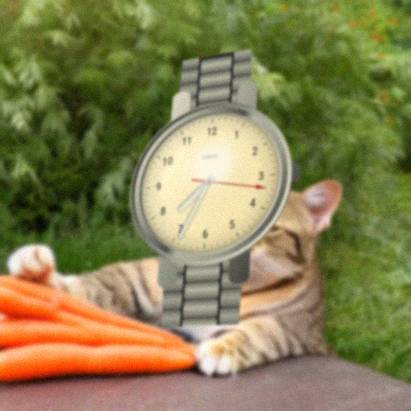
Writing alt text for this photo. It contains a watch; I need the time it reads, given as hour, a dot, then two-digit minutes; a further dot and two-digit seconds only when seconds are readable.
7.34.17
